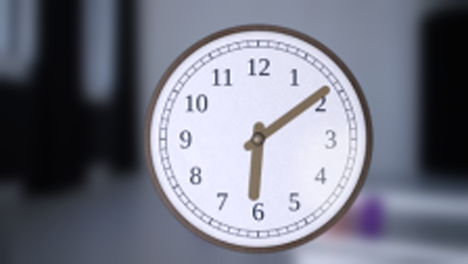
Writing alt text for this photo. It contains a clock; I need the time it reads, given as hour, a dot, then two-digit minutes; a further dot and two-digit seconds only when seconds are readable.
6.09
